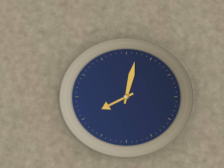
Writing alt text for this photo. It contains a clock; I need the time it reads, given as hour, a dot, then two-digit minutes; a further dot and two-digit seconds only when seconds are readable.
8.02
